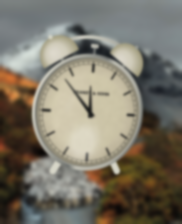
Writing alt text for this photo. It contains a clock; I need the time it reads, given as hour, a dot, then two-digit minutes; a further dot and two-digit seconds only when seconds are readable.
11.53
